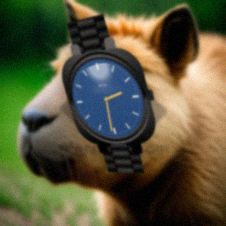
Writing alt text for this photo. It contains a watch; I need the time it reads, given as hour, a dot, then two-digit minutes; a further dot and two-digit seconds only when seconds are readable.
2.31
